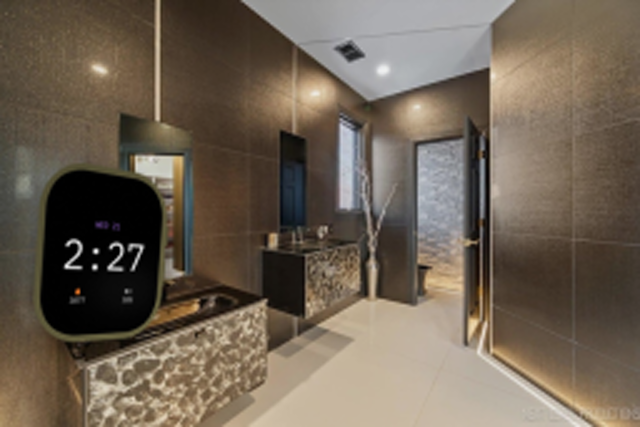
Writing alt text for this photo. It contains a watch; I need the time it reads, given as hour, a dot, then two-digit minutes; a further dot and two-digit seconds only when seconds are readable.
2.27
